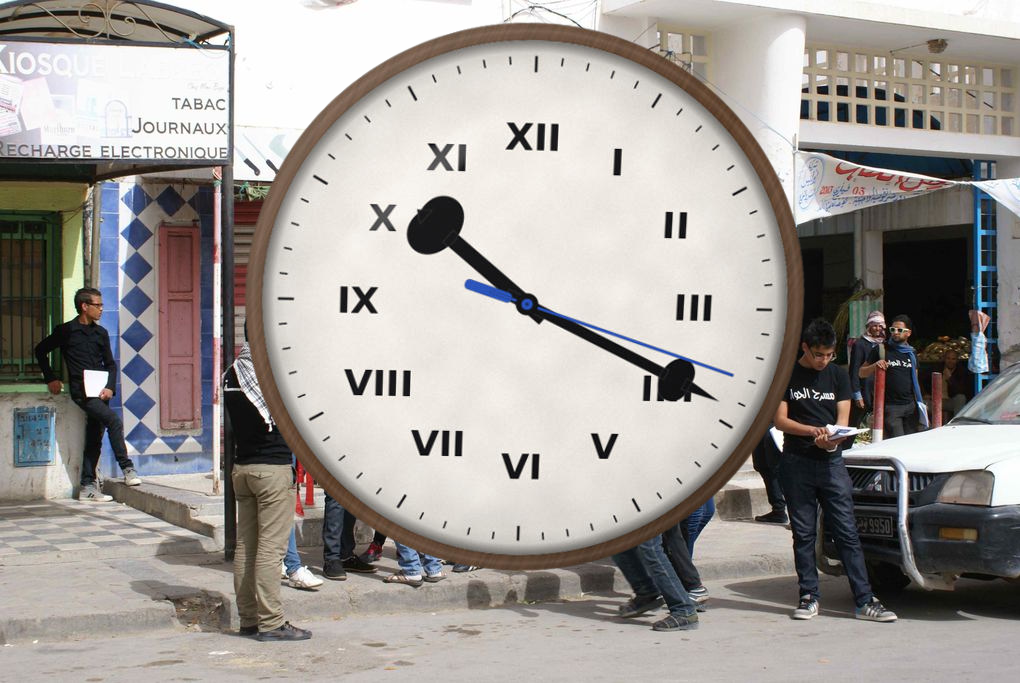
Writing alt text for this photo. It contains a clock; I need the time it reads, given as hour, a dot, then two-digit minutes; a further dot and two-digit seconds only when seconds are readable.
10.19.18
